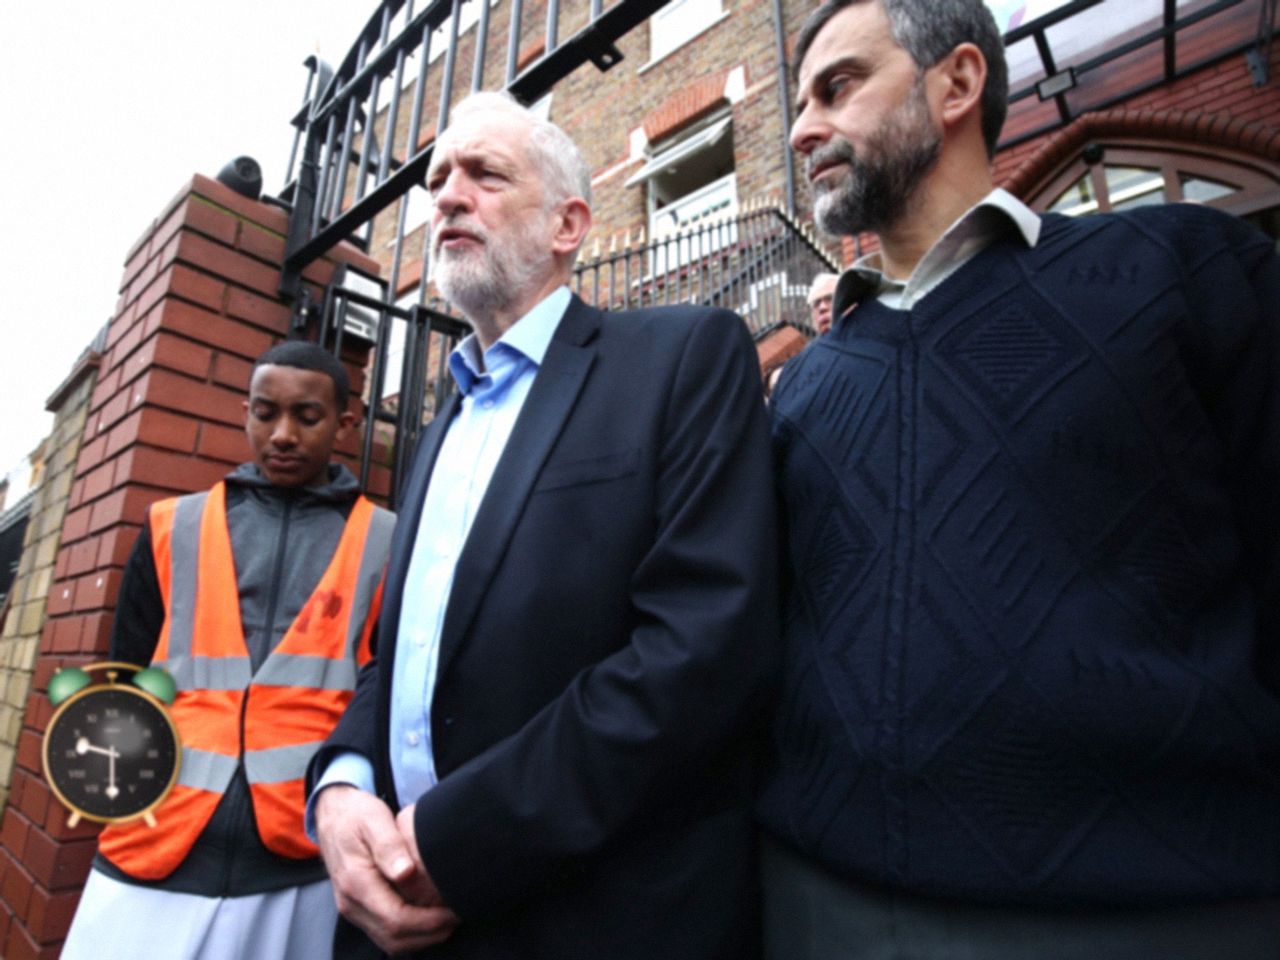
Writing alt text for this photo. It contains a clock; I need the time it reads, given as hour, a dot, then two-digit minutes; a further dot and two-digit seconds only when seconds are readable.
9.30
